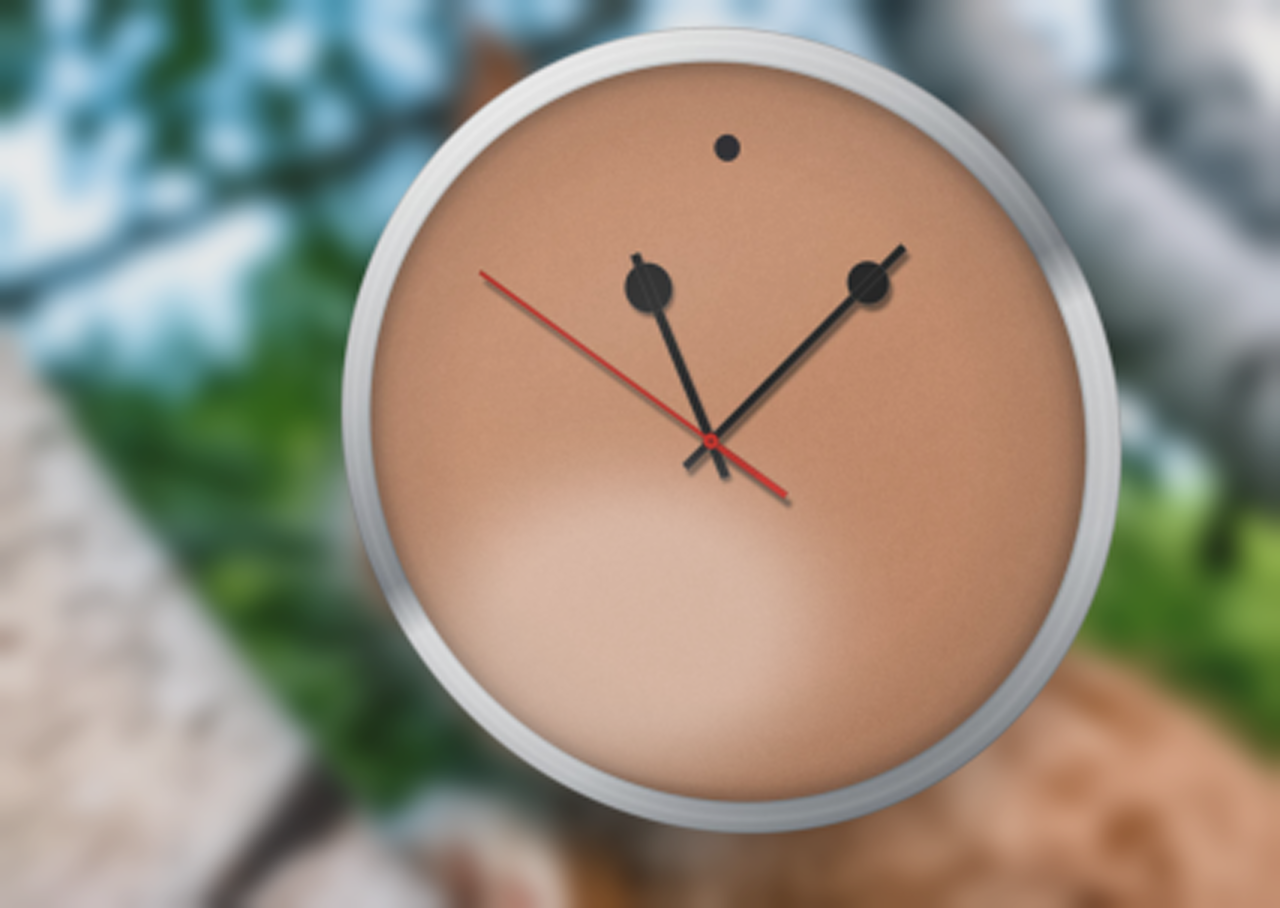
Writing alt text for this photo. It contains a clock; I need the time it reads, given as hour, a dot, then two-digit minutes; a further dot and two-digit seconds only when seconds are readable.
11.06.50
